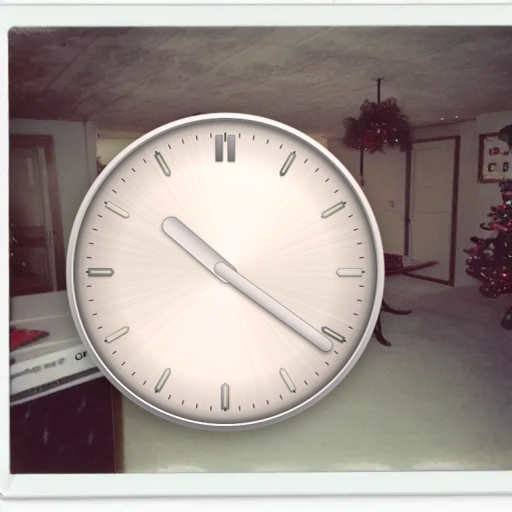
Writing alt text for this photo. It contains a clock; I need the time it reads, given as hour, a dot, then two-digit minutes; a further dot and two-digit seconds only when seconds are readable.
10.21
